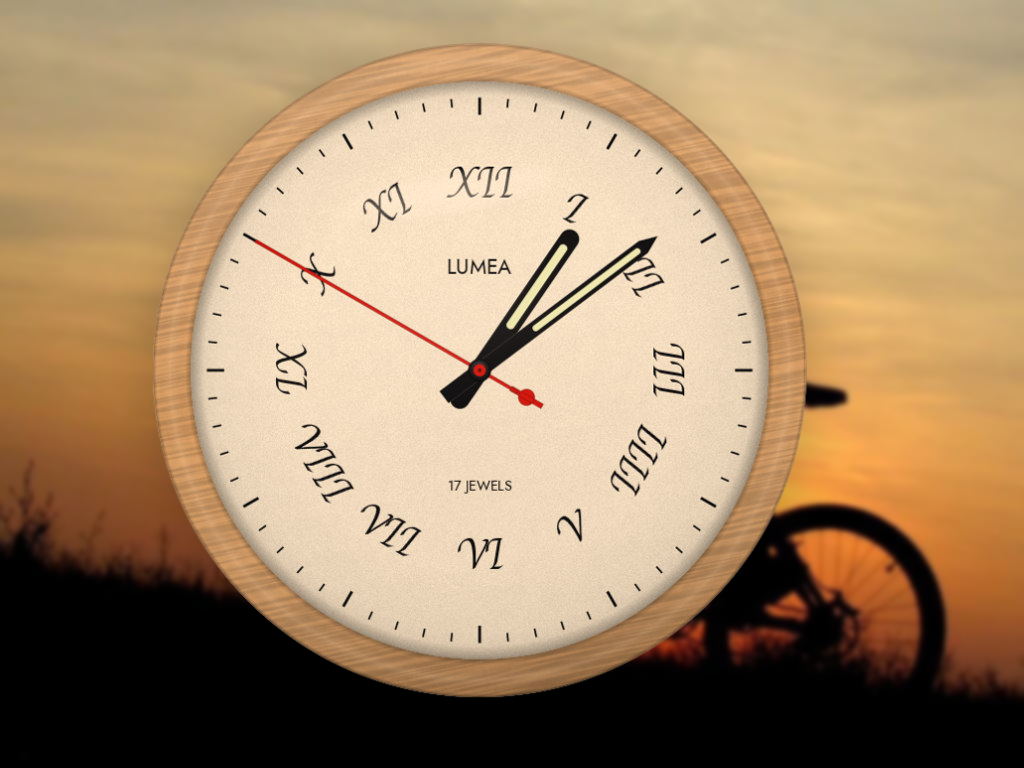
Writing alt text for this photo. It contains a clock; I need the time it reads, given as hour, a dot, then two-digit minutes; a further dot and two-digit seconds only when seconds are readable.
1.08.50
